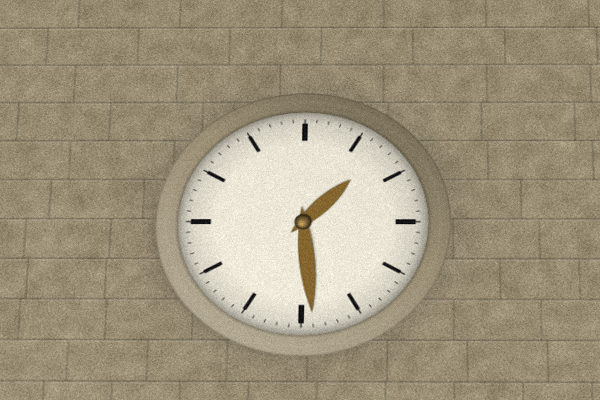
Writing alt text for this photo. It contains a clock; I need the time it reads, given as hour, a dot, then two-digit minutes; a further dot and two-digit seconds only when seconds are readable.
1.29
